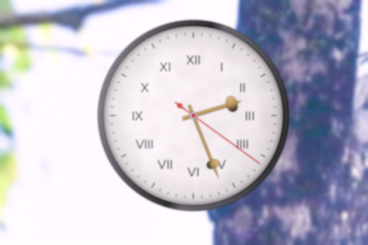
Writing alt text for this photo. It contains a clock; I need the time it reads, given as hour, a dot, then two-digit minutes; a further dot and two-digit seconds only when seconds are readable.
2.26.21
